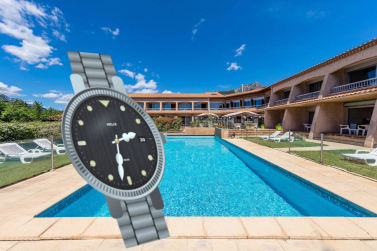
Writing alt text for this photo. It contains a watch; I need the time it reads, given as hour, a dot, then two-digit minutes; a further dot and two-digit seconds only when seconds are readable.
2.32
